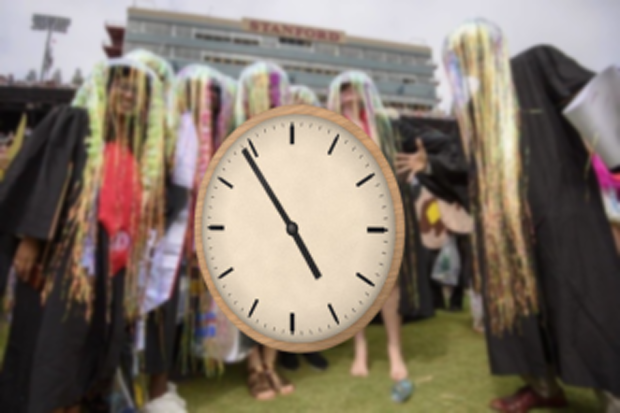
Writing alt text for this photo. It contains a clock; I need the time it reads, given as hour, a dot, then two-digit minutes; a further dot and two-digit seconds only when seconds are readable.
4.54
